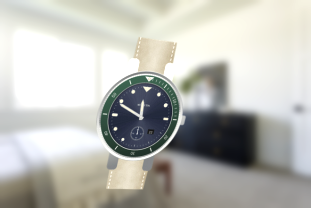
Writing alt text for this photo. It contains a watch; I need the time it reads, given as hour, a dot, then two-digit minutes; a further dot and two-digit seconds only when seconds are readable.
11.49
